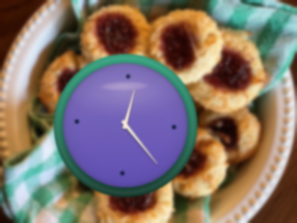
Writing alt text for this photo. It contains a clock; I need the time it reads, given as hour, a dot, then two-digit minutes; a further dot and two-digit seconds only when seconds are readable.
12.23
